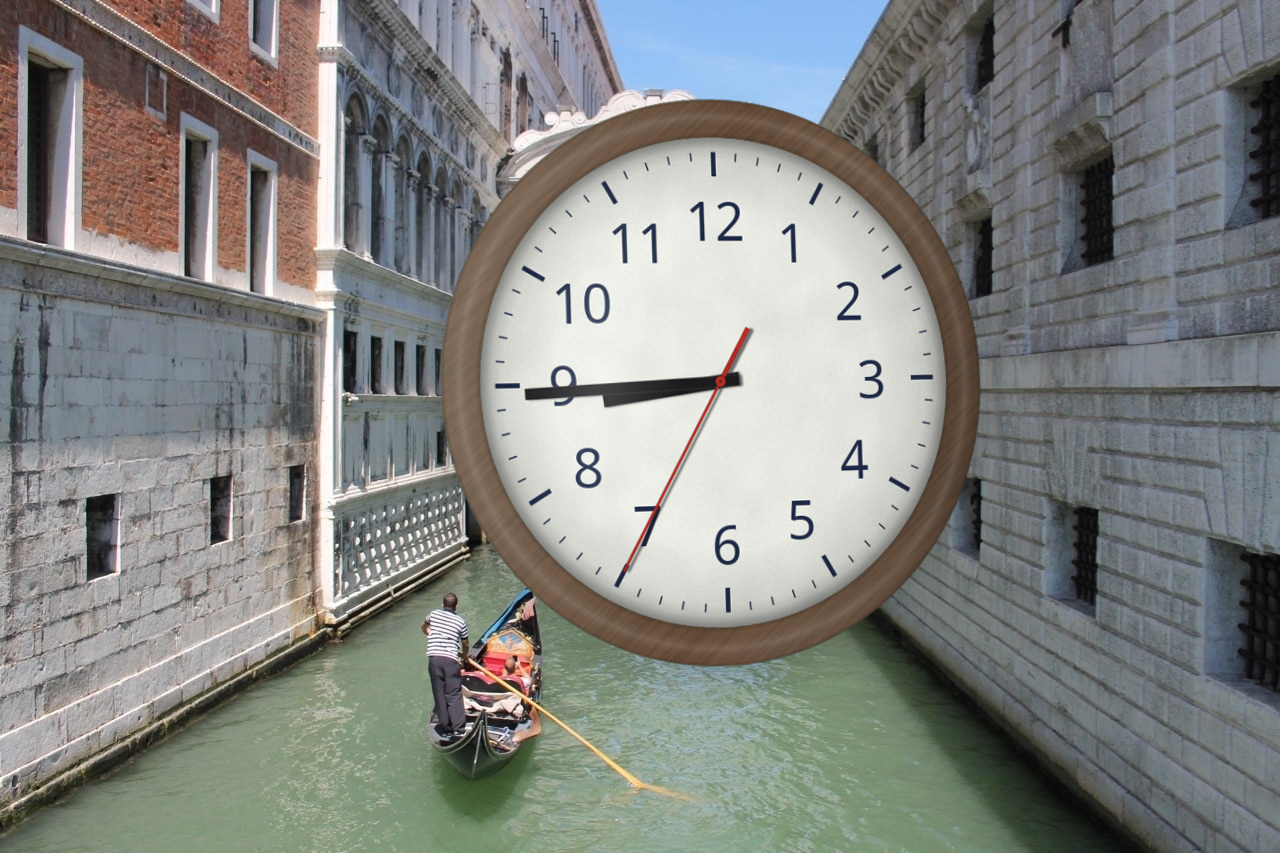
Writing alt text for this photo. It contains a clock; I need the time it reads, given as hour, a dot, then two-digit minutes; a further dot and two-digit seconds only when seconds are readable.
8.44.35
